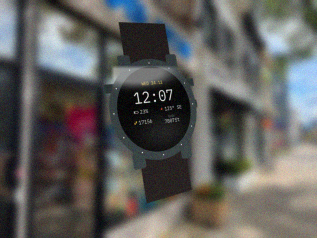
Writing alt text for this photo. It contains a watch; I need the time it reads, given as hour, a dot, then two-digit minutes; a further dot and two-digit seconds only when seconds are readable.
12.07
